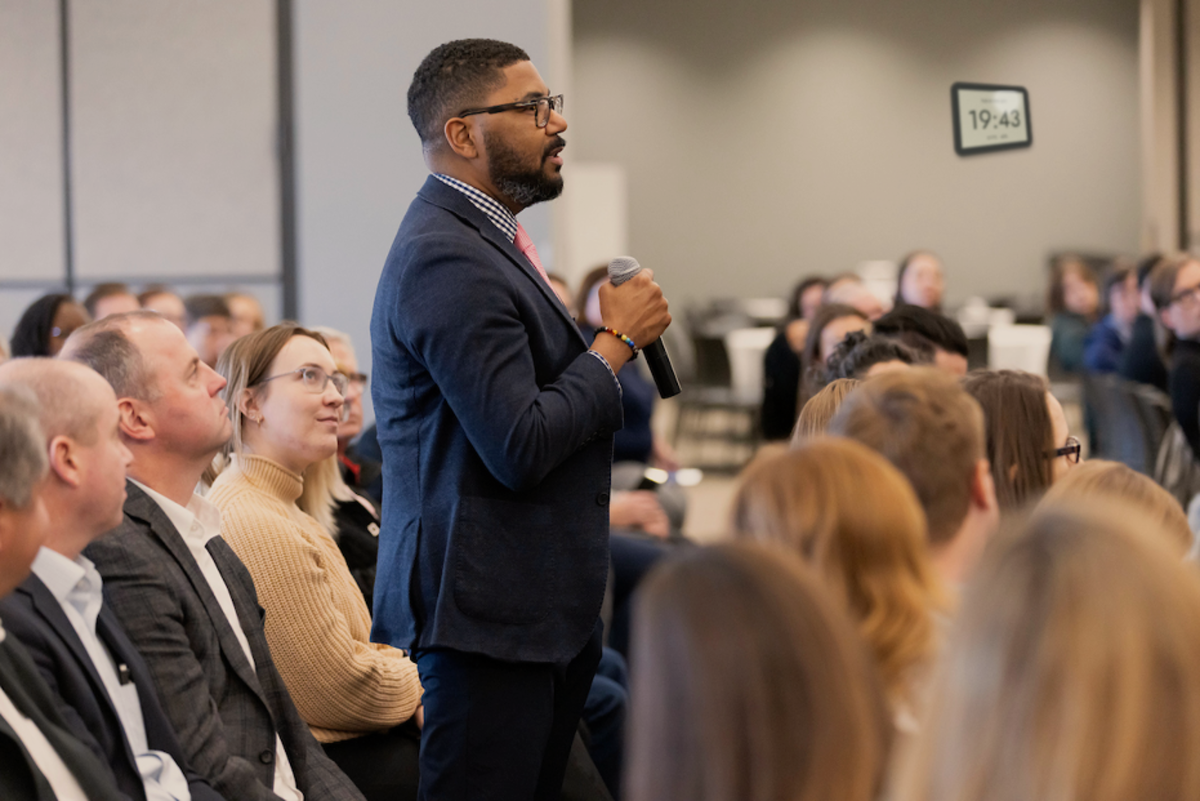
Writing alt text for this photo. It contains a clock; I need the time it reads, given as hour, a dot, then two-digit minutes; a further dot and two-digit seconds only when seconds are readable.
19.43
